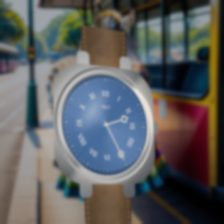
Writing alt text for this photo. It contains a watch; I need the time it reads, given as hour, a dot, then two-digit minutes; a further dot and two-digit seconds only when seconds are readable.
2.25
